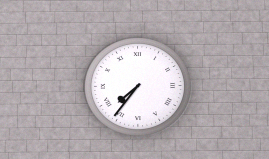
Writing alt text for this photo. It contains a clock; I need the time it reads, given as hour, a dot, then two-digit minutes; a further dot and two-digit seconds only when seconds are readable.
7.36
